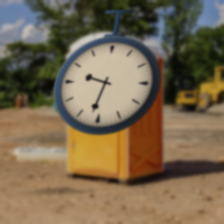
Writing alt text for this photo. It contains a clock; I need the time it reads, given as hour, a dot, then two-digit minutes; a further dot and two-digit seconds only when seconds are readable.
9.32
